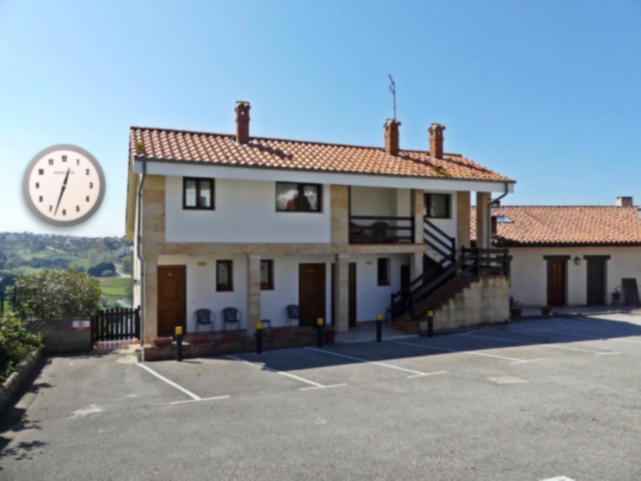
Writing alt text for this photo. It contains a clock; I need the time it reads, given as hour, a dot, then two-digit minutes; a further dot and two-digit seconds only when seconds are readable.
12.33
